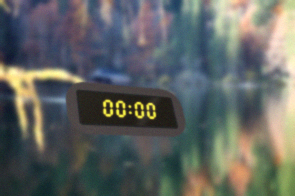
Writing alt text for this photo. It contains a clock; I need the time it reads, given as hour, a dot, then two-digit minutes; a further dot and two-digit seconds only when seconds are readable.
0.00
